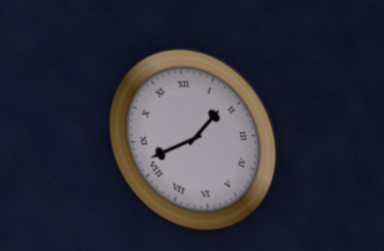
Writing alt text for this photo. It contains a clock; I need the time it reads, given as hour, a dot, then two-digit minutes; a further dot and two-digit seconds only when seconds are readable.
1.42
